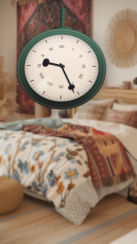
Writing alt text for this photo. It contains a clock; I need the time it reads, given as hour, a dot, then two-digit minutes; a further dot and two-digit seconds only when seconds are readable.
9.26
